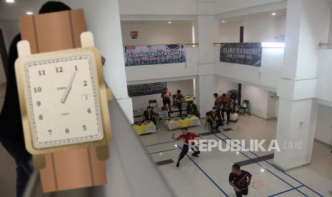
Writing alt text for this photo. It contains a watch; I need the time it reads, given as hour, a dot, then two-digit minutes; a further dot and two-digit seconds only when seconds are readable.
1.05
